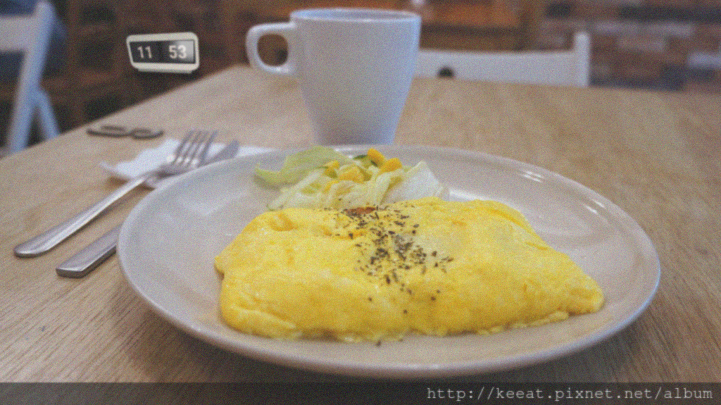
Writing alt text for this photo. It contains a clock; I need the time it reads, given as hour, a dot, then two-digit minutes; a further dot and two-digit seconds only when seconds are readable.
11.53
